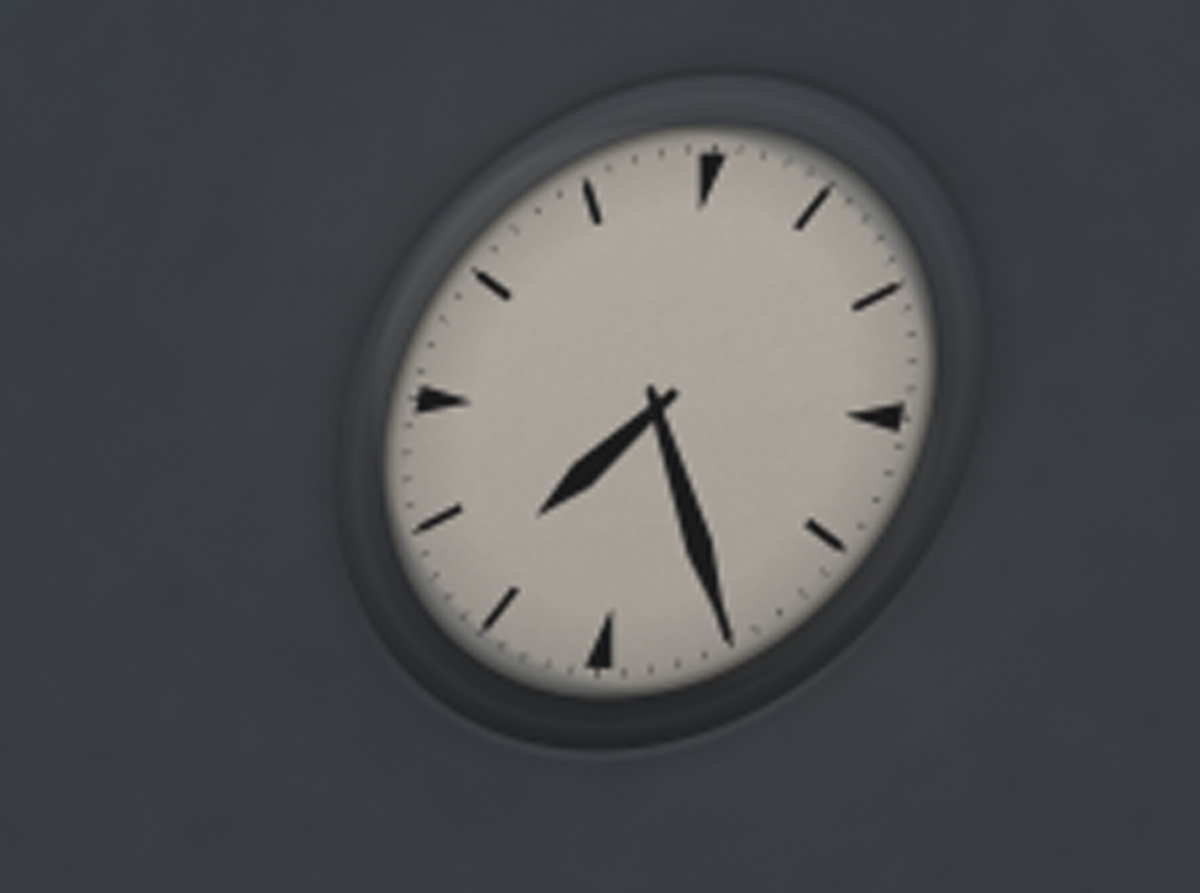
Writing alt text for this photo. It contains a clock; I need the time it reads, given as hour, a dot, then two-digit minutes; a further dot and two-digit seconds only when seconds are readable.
7.25
